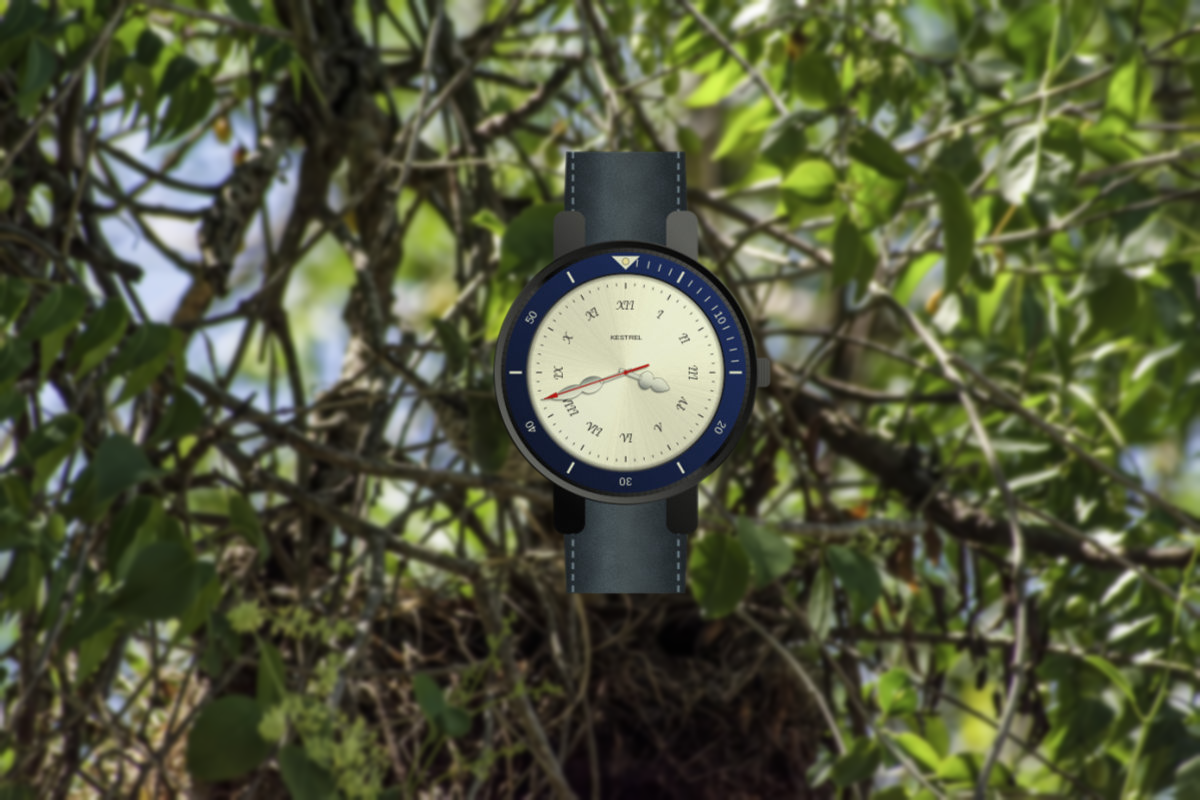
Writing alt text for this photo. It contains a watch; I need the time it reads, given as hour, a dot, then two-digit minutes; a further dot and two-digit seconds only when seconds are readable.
3.41.42
